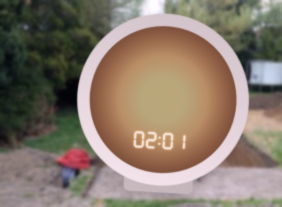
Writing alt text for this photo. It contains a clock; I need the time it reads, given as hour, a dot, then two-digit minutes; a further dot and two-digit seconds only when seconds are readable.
2.01
